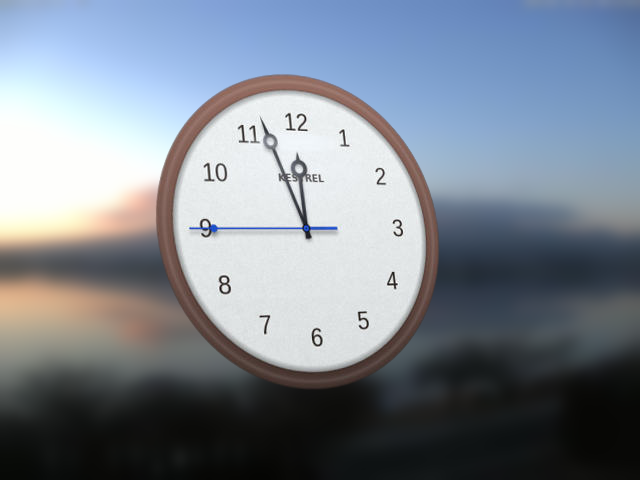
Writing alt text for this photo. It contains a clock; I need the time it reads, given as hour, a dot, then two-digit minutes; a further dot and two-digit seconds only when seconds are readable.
11.56.45
